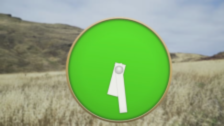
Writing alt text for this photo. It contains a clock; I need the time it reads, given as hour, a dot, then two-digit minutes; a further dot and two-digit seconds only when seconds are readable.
6.29
